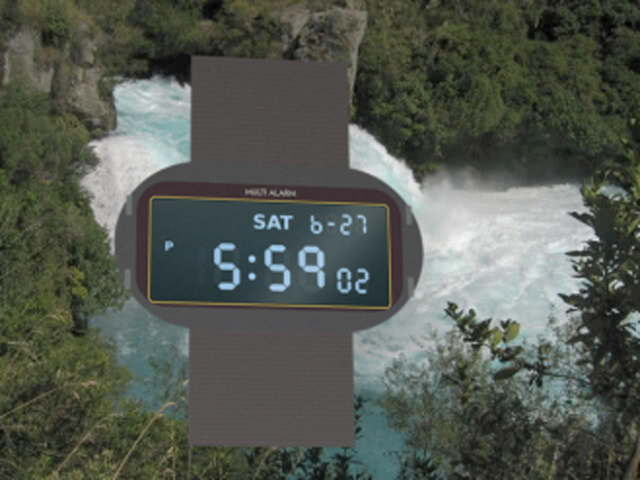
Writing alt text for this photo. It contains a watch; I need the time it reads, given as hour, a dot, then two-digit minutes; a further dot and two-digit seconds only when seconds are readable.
5.59.02
